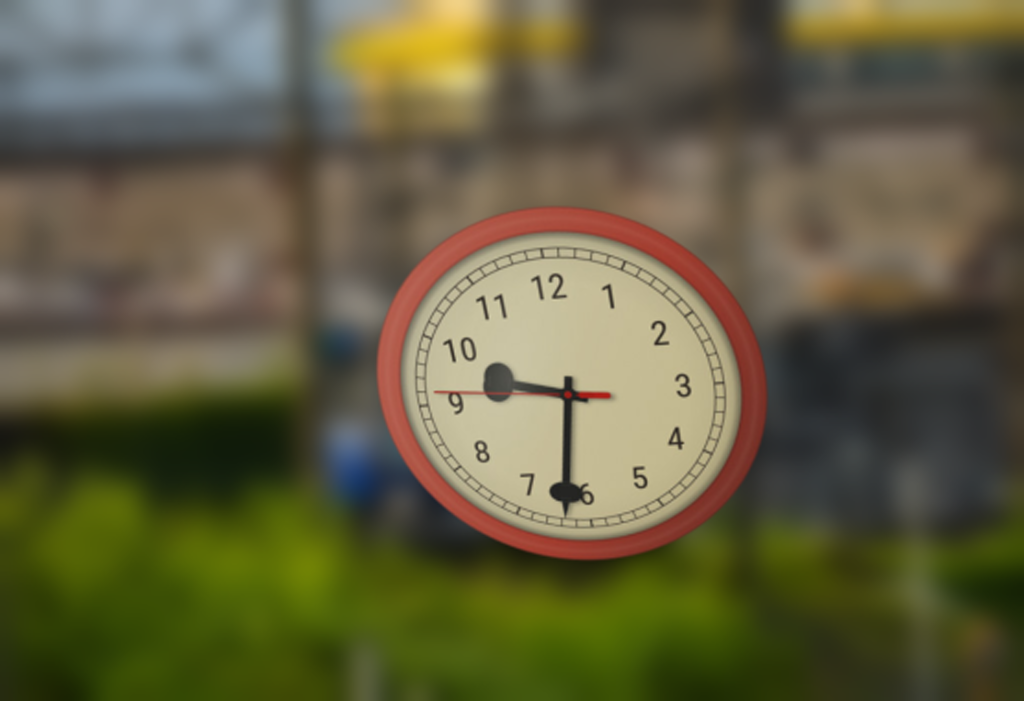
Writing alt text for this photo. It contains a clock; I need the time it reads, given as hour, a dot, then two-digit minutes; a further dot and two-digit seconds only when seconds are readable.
9.31.46
